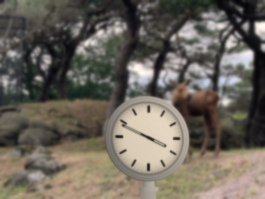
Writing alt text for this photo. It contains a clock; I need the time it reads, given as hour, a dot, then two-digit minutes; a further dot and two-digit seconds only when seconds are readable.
3.49
